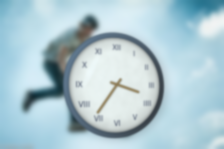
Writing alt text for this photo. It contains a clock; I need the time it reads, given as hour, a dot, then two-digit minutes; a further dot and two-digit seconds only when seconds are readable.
3.36
